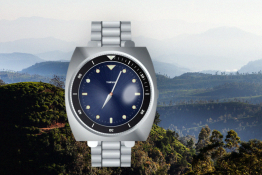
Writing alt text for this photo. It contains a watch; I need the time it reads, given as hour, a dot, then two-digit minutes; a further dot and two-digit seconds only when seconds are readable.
7.04
